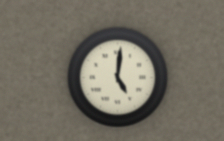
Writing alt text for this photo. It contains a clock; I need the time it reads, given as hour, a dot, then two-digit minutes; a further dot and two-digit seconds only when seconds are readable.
5.01
